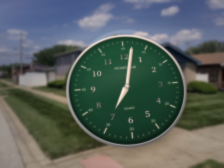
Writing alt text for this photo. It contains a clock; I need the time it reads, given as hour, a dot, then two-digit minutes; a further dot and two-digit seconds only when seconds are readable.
7.02
